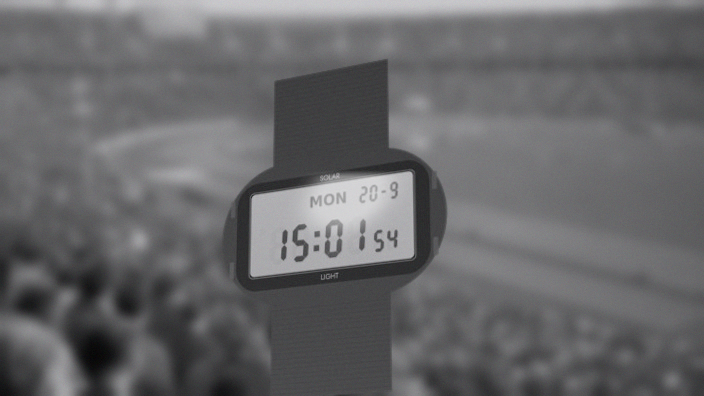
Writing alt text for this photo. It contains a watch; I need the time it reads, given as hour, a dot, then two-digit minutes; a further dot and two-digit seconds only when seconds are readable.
15.01.54
